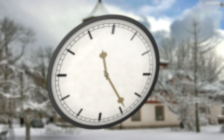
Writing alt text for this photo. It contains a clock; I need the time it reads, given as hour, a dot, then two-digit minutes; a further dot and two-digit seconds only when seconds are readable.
11.24
